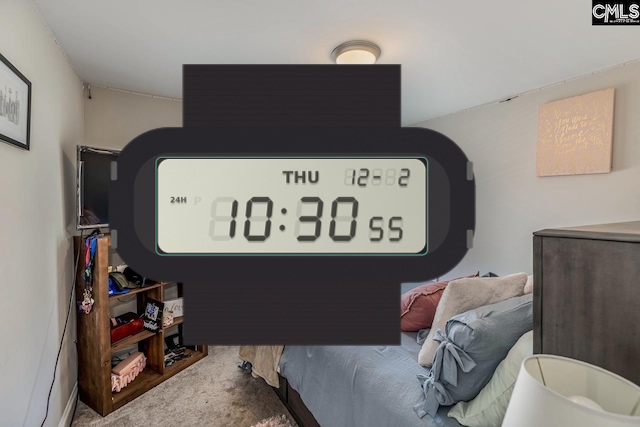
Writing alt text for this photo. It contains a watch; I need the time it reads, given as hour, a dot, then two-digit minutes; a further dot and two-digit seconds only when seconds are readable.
10.30.55
